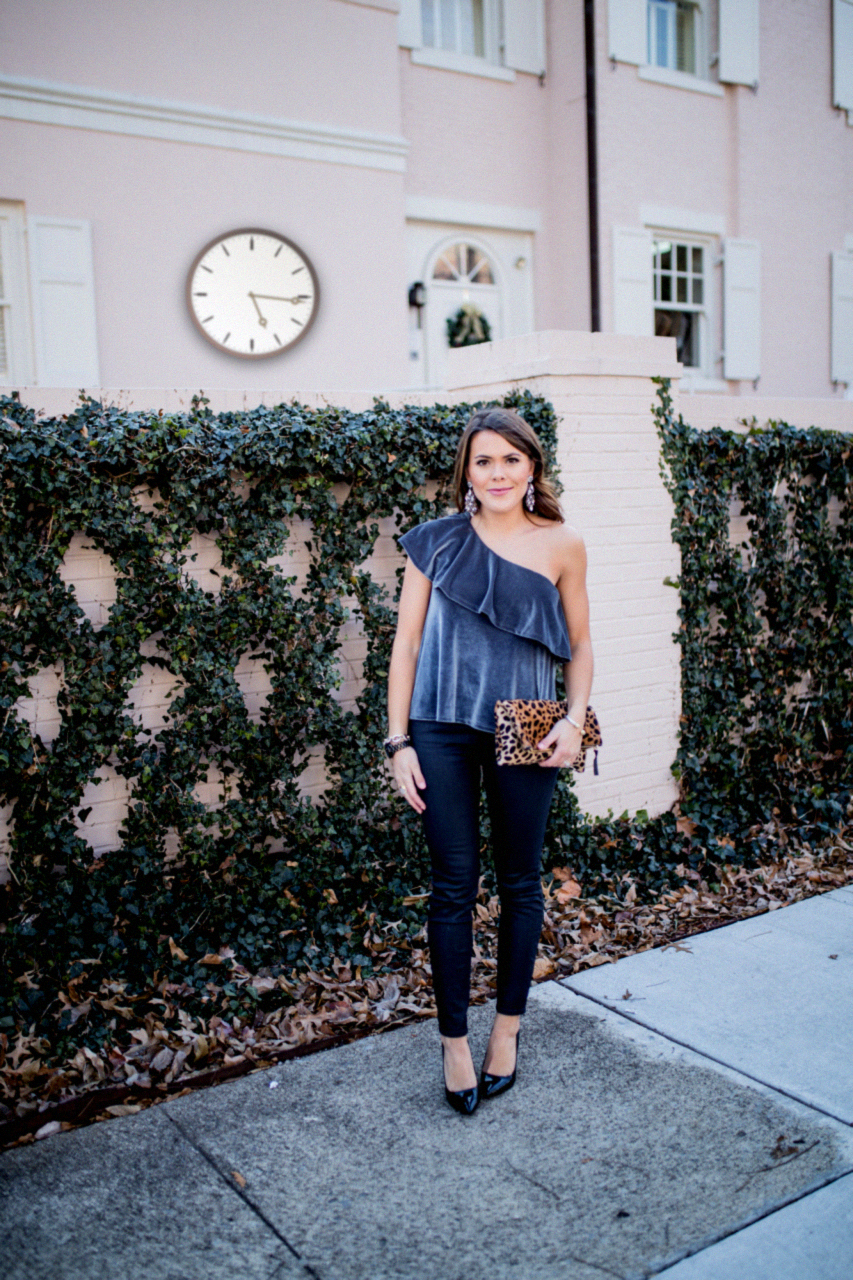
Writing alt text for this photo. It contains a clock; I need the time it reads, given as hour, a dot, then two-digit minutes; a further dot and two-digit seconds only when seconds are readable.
5.16
